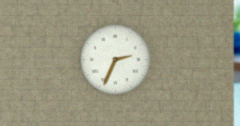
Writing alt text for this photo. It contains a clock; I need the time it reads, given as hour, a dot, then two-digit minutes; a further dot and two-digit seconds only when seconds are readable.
2.34
